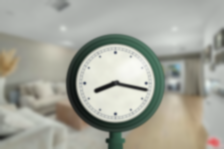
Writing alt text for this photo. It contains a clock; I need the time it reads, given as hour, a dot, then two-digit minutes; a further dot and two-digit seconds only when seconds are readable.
8.17
